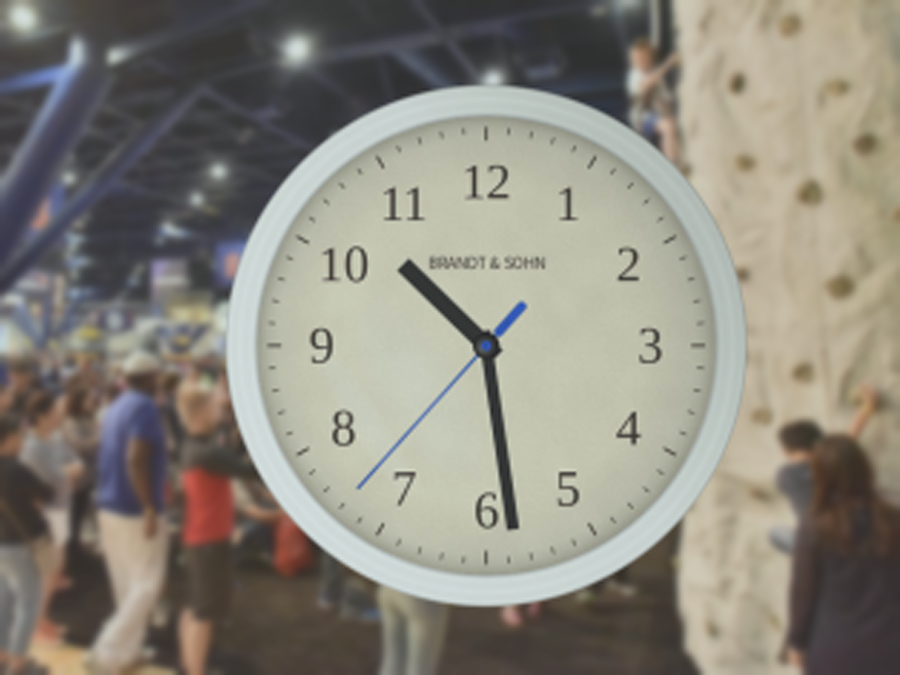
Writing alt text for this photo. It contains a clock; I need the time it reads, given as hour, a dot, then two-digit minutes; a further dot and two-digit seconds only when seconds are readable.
10.28.37
